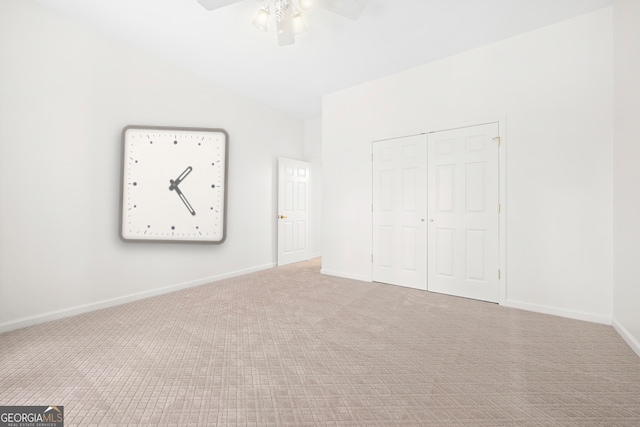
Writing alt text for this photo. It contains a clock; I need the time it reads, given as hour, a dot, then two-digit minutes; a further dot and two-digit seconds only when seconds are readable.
1.24
